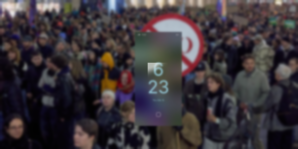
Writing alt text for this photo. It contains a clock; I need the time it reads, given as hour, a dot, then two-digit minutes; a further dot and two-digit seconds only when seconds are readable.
6.23
